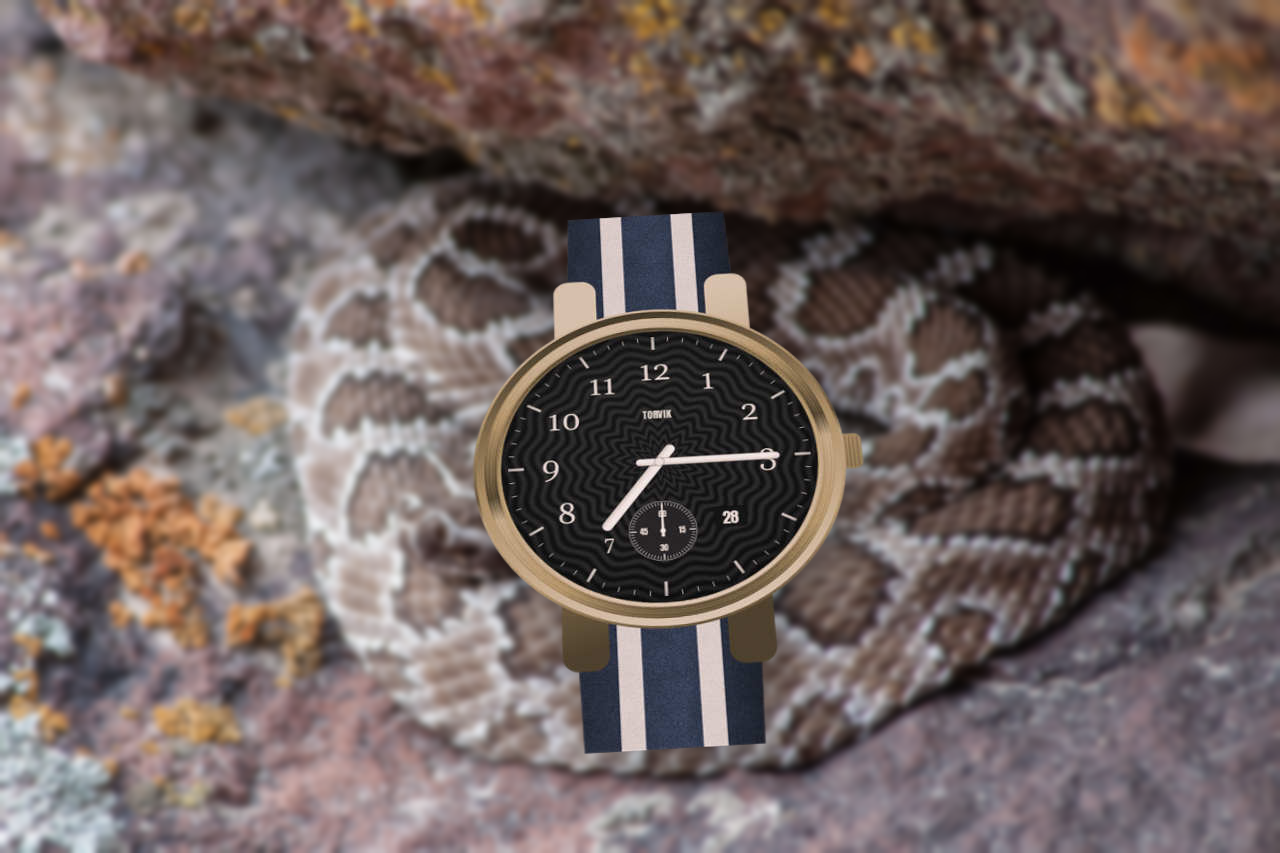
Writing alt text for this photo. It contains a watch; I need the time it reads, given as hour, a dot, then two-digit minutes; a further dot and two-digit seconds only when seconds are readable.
7.15
